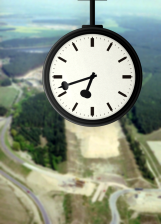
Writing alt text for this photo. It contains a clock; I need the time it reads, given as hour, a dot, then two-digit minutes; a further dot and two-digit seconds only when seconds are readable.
6.42
